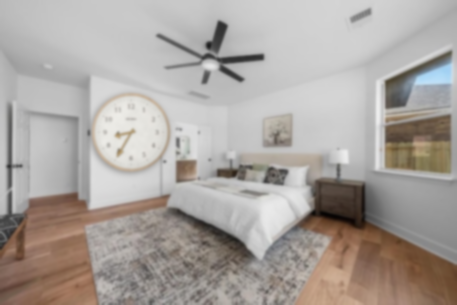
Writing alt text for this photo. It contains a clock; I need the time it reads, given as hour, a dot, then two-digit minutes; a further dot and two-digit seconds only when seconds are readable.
8.35
